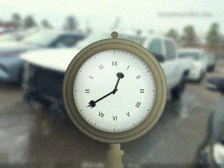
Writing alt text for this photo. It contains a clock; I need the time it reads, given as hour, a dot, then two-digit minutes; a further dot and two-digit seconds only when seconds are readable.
12.40
